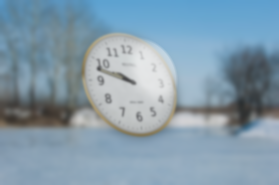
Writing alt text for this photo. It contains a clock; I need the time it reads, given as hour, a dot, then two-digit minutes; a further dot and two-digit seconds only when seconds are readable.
9.48
